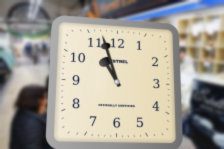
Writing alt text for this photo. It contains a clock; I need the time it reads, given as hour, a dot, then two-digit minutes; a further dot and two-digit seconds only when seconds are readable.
10.57
